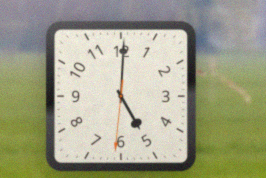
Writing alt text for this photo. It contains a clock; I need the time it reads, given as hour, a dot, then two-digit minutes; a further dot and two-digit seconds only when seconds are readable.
5.00.31
